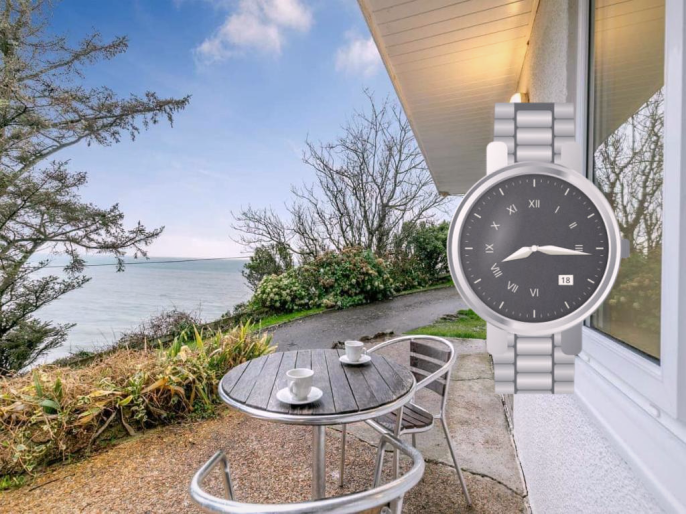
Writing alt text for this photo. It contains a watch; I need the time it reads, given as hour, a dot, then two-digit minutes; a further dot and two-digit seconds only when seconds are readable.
8.16
